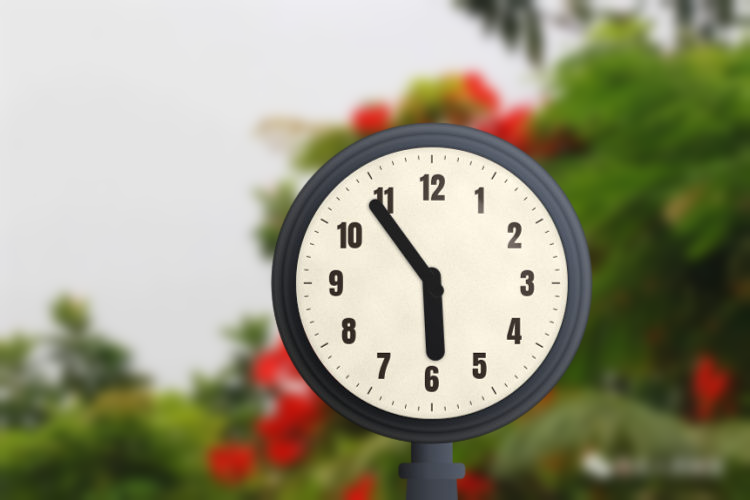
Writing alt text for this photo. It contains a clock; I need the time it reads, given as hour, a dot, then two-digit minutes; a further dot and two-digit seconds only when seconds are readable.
5.54
